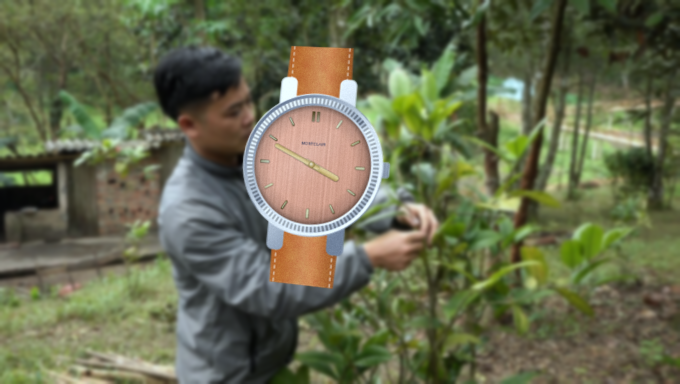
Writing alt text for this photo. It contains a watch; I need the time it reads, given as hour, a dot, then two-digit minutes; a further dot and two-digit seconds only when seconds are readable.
3.49
